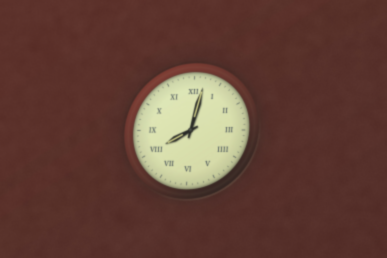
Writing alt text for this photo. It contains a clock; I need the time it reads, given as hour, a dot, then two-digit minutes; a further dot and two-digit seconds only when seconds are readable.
8.02
